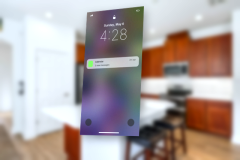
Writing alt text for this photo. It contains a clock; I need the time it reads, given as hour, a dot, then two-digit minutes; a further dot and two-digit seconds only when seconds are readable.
4.28
